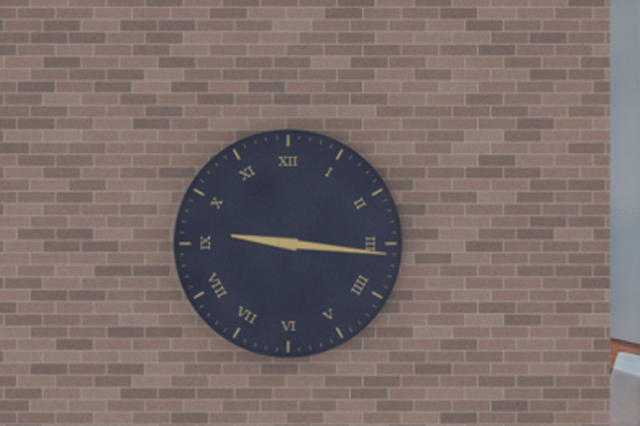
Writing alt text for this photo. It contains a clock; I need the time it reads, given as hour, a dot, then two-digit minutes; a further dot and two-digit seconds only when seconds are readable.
9.16
